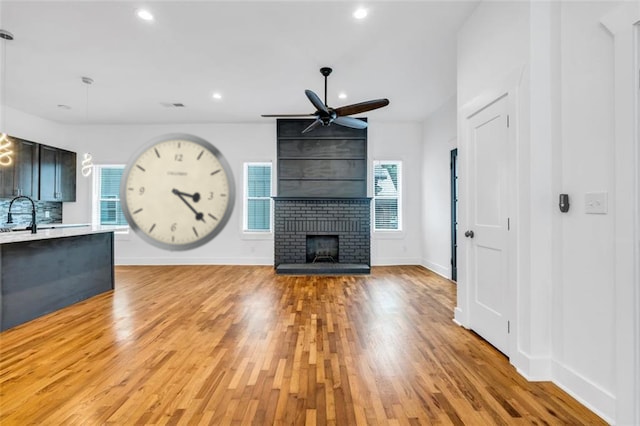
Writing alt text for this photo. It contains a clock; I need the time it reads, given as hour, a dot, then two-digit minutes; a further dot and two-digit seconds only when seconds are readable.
3.22
